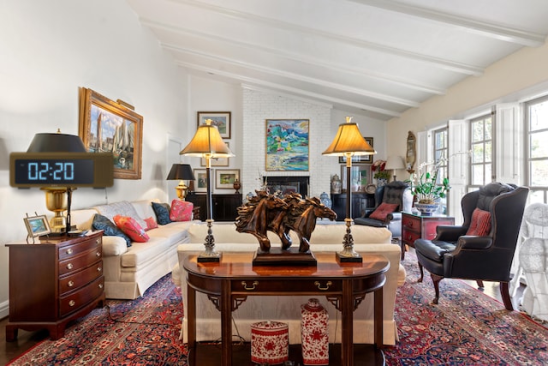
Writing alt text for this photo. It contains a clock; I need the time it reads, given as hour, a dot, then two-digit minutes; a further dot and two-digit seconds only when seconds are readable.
2.20
